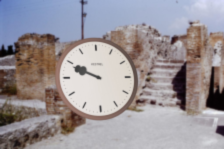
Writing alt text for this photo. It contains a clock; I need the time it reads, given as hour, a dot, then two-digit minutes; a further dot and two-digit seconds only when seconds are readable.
9.49
